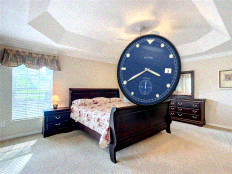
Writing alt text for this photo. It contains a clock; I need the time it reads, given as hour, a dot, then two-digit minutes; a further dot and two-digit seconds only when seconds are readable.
3.40
